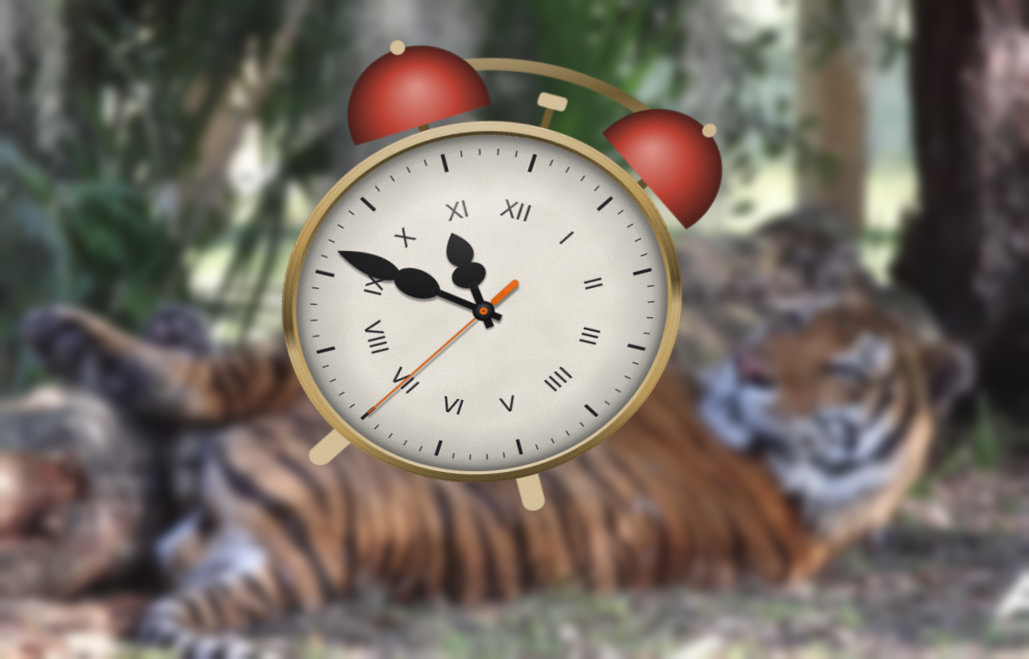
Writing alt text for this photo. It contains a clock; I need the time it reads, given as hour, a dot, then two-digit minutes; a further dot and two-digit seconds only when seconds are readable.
10.46.35
